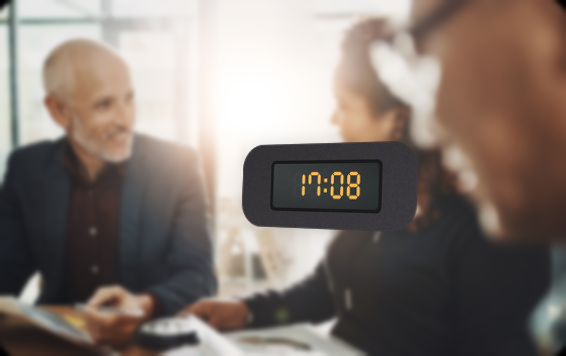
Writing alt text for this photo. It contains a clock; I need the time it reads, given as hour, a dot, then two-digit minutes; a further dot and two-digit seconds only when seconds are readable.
17.08
